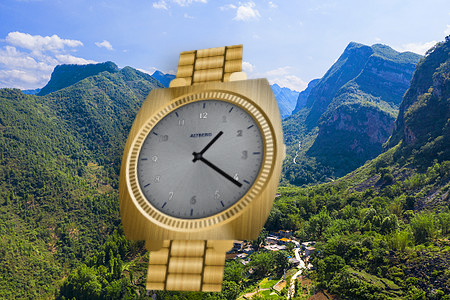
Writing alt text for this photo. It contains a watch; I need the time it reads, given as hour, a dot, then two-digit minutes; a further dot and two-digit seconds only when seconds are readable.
1.21
